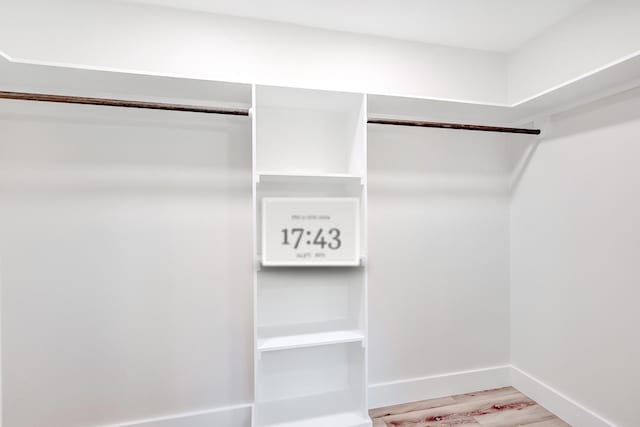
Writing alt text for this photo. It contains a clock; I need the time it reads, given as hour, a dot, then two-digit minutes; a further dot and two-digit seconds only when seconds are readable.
17.43
